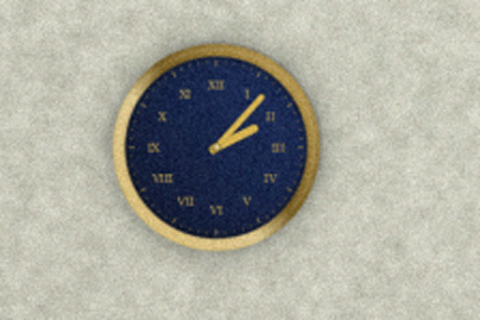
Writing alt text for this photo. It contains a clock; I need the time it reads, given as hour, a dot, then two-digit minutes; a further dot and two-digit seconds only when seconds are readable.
2.07
